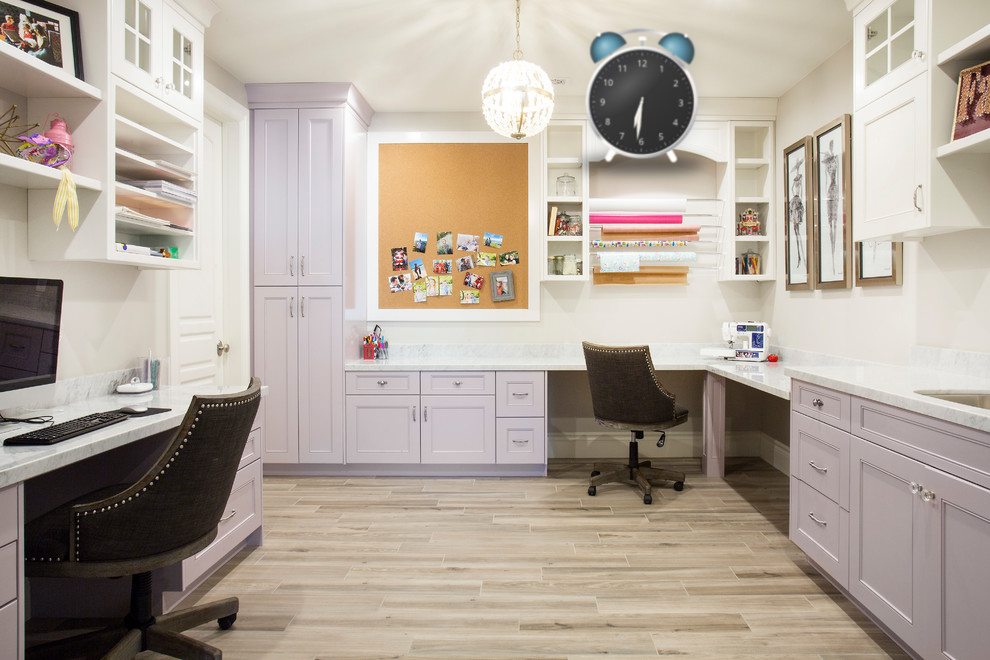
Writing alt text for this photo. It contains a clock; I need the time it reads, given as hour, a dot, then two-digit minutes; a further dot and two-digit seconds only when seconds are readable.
6.31
